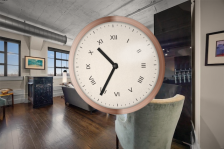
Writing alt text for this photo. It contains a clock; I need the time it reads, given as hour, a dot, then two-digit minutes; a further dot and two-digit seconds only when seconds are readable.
10.35
